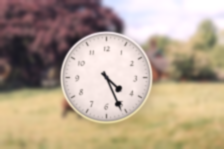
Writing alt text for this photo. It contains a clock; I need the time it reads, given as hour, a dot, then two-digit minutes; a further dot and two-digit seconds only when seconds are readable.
4.26
